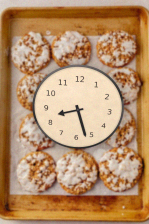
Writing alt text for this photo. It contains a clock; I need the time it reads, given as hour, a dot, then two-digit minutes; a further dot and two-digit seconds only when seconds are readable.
8.27
